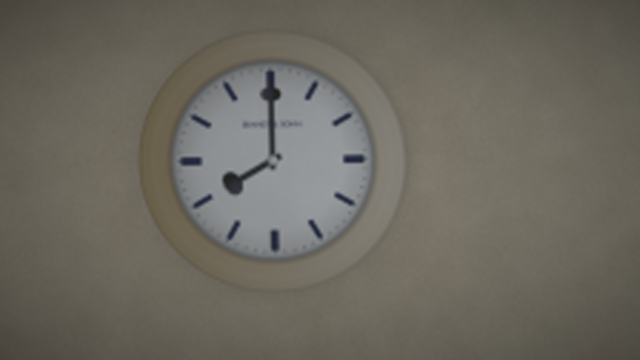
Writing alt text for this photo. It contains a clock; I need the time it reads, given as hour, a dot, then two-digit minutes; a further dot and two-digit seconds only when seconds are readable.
8.00
